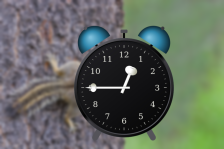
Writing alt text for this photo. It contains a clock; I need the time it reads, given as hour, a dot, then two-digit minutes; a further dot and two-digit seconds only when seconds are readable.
12.45
